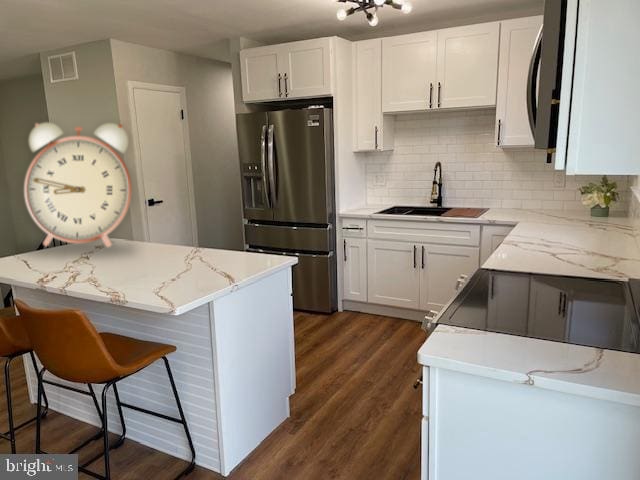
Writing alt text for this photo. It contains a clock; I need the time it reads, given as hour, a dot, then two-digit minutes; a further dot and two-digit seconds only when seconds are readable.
8.47
